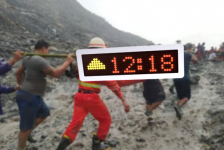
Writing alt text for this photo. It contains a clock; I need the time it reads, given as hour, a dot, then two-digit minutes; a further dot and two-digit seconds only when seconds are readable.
12.18
